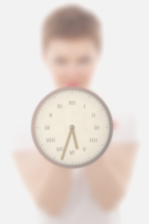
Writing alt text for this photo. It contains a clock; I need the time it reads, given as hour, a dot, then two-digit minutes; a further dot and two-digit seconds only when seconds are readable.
5.33
